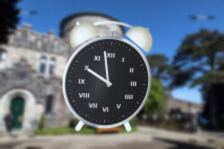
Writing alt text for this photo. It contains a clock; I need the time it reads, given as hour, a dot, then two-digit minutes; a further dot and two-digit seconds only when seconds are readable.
9.58
